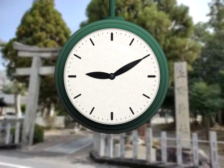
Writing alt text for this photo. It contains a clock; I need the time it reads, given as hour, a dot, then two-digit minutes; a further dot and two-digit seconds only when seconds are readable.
9.10
